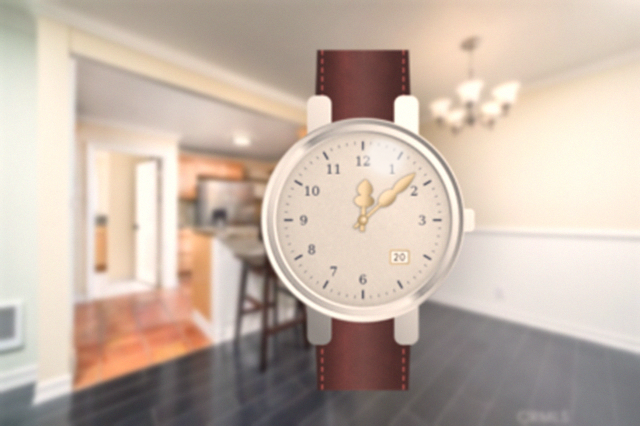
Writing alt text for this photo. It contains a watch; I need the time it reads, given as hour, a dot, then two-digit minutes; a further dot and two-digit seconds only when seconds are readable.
12.08
